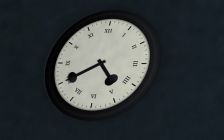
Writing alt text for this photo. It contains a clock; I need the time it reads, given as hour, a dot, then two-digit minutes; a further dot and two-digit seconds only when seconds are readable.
4.40
